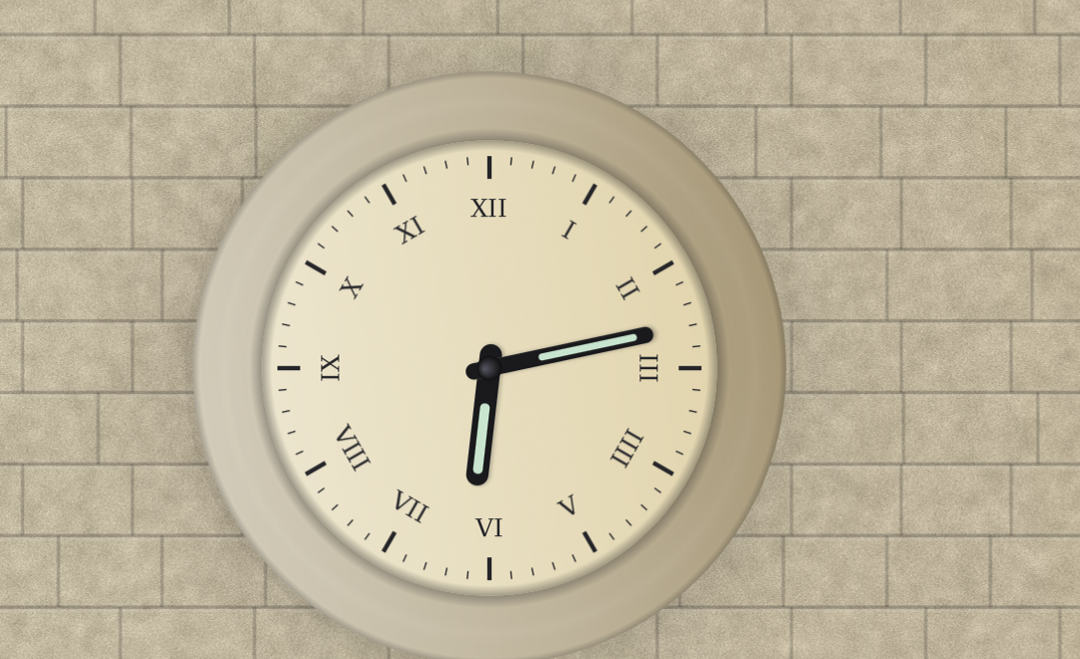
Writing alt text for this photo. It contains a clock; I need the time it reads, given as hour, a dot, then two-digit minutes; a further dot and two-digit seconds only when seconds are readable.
6.13
